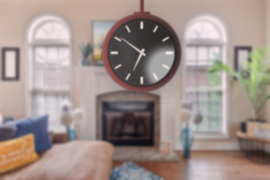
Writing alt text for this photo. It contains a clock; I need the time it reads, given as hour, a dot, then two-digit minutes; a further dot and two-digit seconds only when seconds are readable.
6.51
